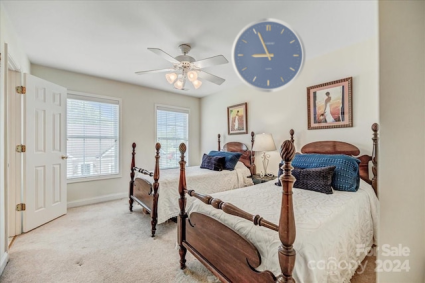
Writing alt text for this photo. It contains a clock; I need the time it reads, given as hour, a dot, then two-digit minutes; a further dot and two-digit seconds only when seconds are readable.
8.56
